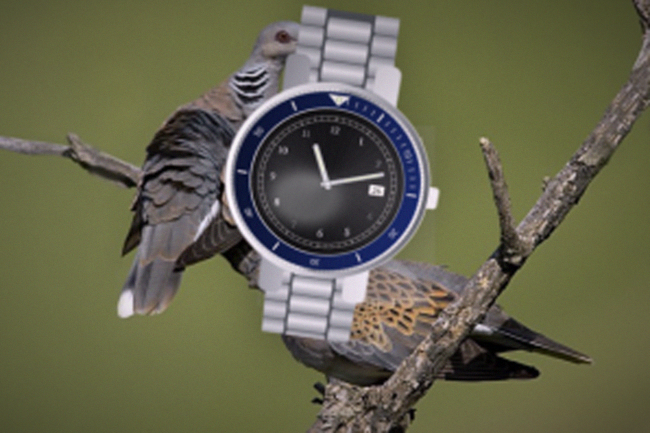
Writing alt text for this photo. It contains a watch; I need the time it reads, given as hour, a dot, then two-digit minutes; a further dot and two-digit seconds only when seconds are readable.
11.12
